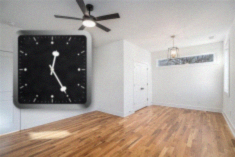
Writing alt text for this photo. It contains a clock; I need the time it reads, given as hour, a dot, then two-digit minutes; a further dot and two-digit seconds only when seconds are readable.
12.25
